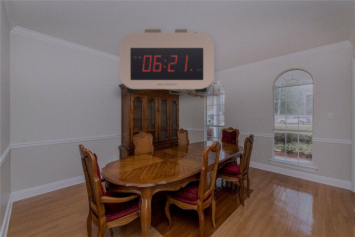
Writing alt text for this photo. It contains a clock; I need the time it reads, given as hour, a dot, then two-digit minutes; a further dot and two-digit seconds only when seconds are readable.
6.21
